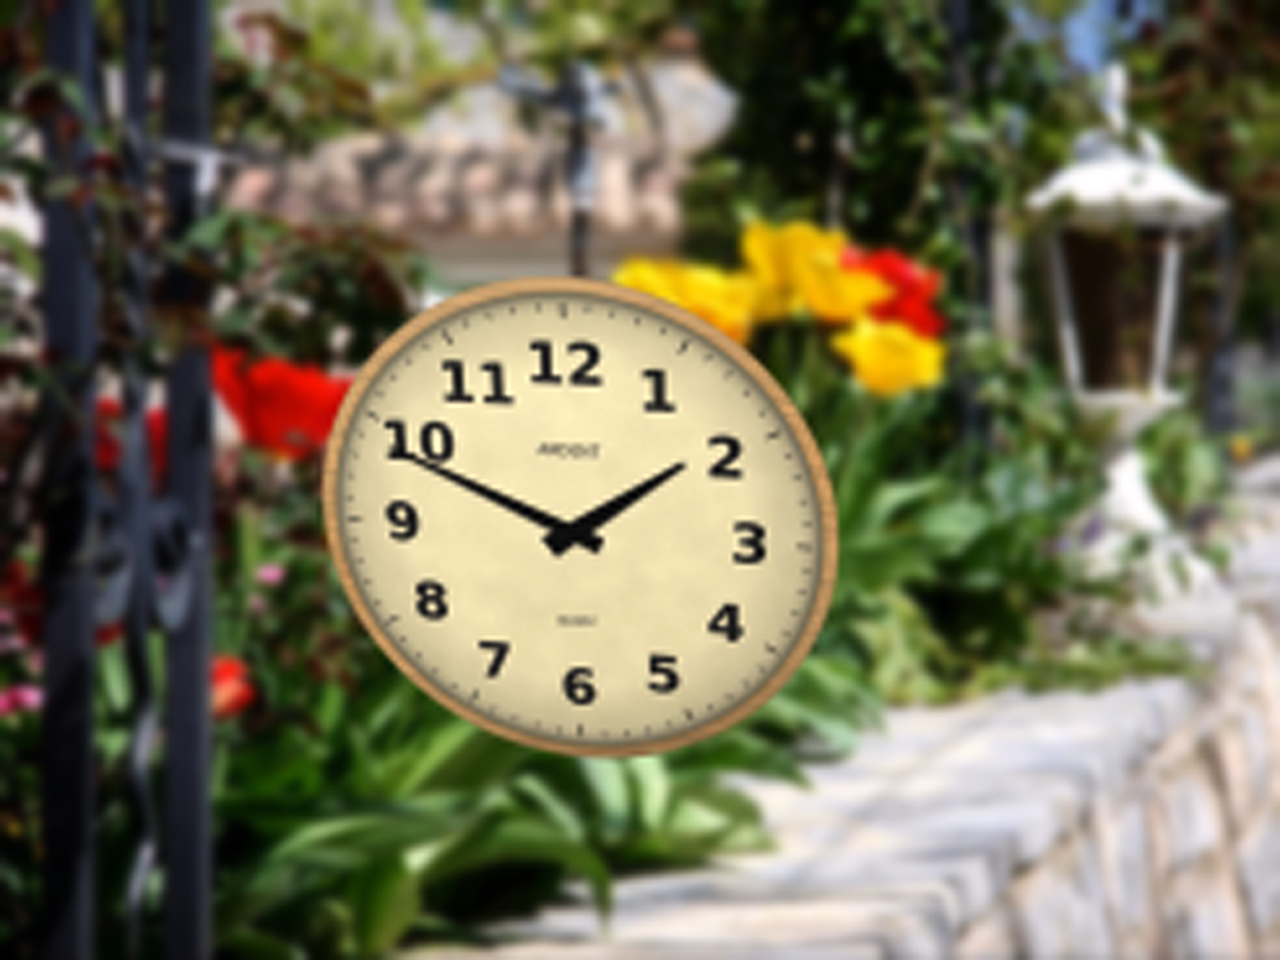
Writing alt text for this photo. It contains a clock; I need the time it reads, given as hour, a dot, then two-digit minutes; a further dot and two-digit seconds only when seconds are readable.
1.49
